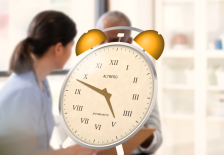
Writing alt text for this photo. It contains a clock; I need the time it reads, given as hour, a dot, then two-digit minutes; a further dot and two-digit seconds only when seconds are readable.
4.48
